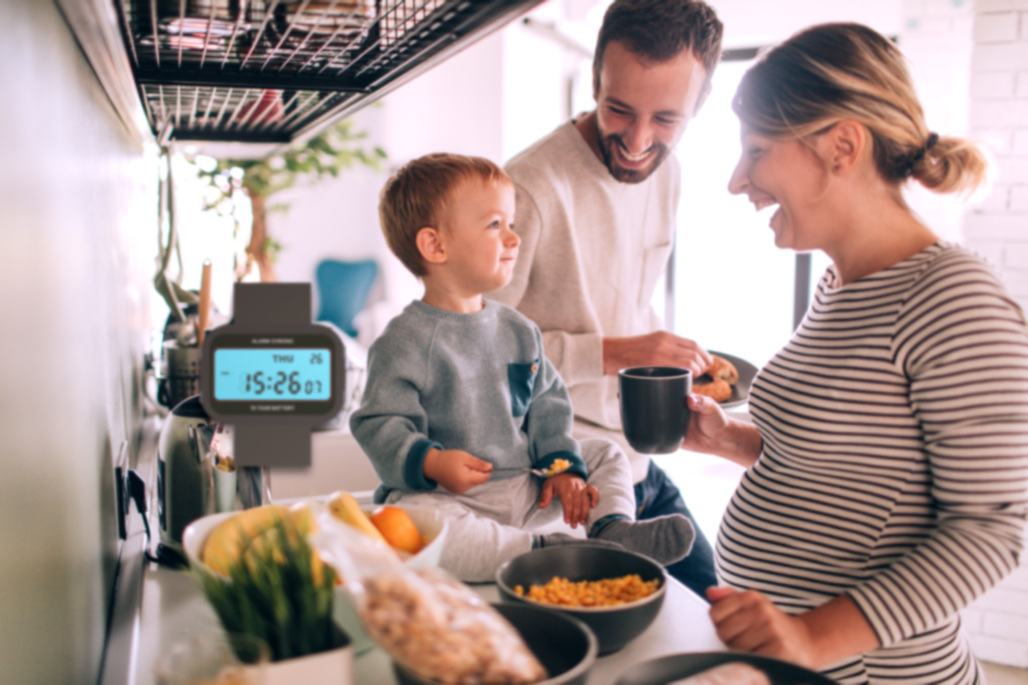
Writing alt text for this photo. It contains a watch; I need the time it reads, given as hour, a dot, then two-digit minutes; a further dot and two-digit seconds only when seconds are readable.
15.26.07
